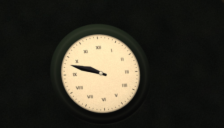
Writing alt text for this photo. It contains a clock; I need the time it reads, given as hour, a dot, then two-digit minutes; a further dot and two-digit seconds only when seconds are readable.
9.48
